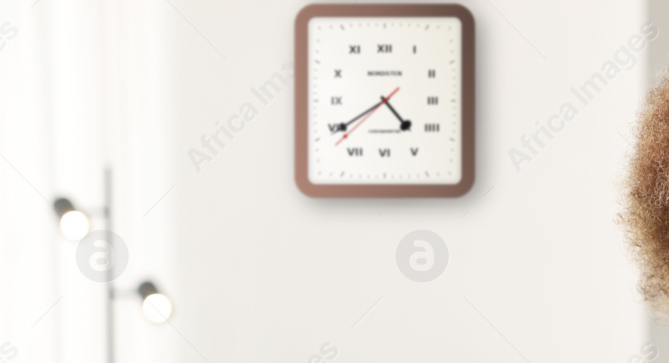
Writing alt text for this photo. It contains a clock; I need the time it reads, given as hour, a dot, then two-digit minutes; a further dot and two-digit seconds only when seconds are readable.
4.39.38
